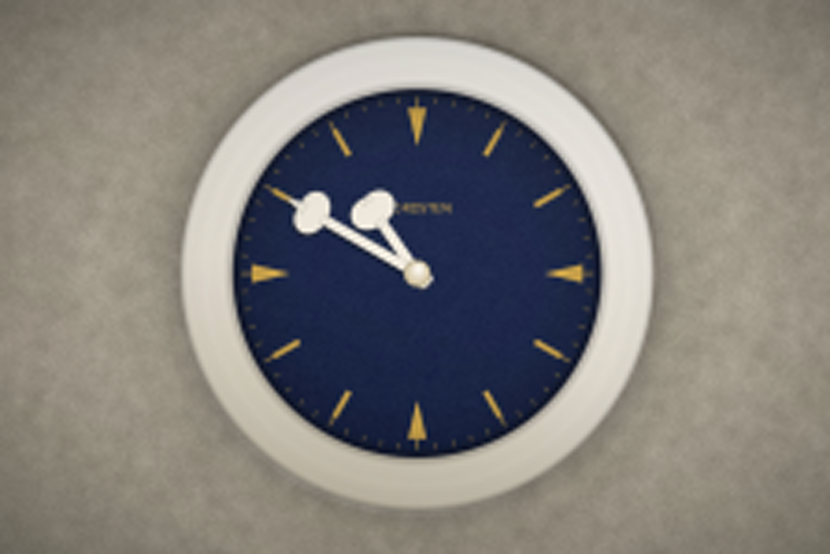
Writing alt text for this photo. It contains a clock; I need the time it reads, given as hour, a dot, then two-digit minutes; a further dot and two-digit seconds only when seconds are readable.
10.50
